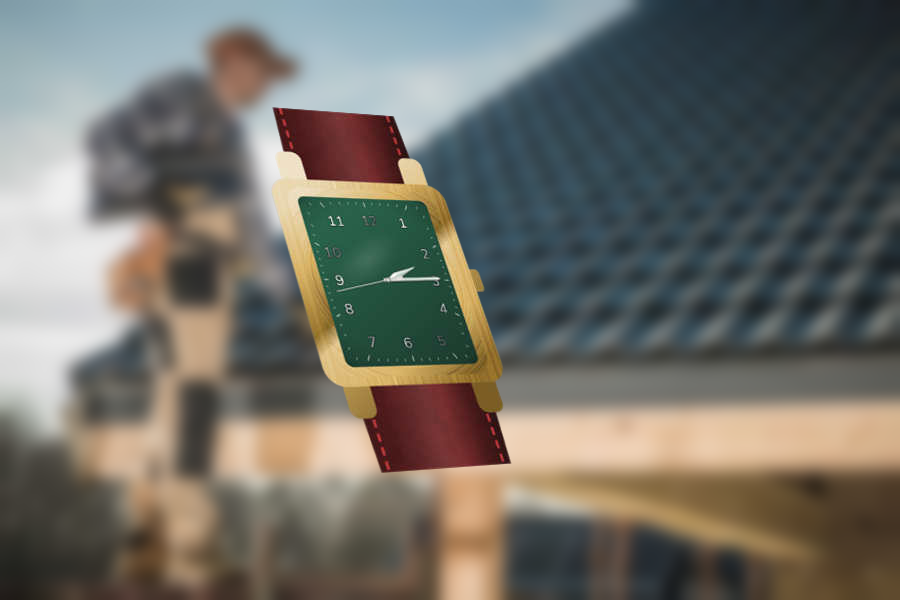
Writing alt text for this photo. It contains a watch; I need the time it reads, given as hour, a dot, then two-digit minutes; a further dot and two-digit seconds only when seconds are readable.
2.14.43
